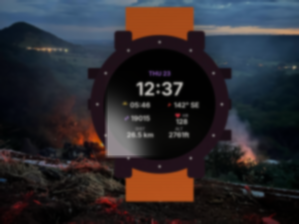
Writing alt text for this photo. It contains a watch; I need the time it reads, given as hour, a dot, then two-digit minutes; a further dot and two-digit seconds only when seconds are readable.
12.37
